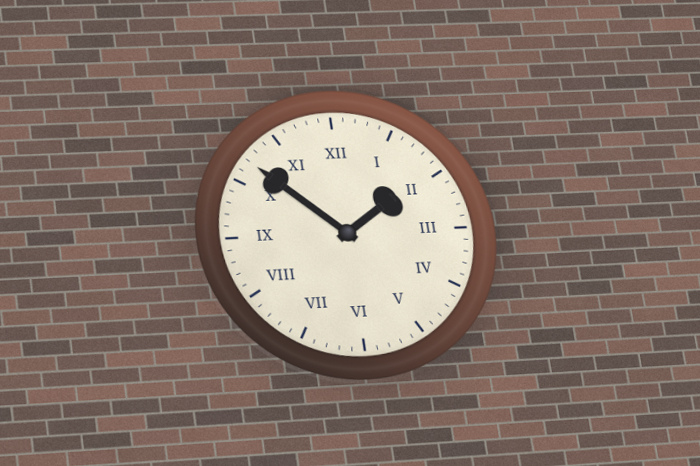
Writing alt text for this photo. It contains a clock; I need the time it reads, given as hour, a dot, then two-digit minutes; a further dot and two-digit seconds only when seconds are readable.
1.52
